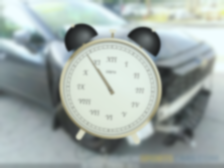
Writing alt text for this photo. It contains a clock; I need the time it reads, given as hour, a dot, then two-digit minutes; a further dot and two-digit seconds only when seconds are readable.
10.54
